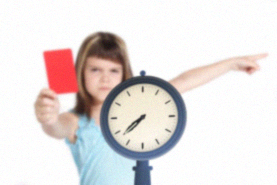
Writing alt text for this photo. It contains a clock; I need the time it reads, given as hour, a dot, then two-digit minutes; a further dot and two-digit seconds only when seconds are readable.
7.38
